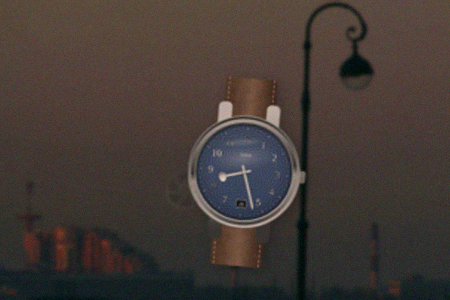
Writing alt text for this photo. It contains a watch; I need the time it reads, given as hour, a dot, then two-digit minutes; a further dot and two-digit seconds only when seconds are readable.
8.27
